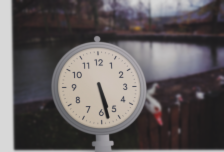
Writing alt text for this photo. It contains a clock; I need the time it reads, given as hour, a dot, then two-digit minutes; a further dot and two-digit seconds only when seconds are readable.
5.28
